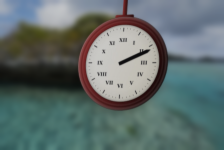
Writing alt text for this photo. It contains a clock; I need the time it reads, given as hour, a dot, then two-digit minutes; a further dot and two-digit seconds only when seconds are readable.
2.11
